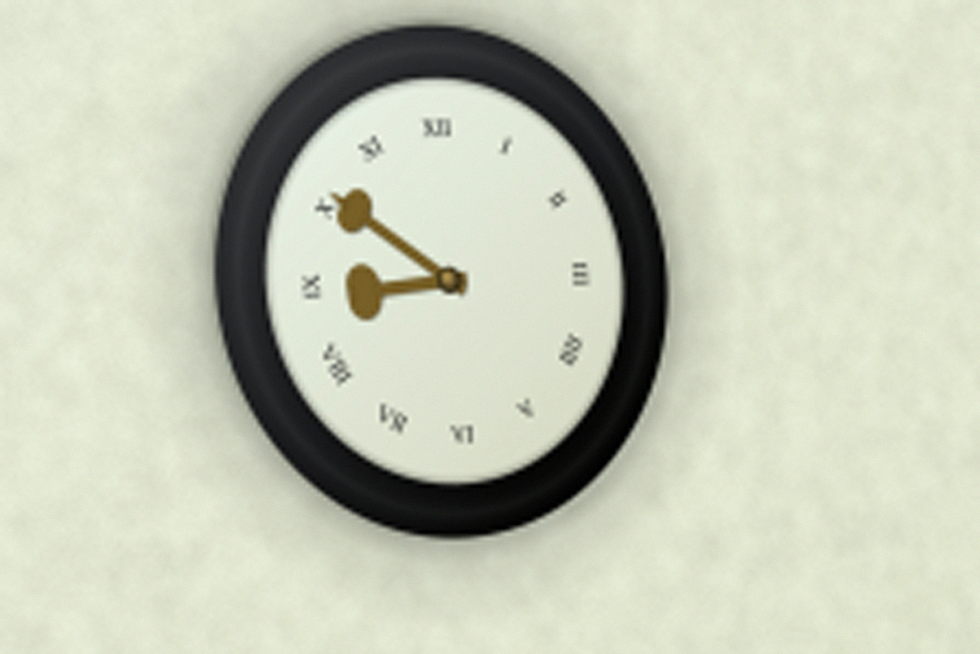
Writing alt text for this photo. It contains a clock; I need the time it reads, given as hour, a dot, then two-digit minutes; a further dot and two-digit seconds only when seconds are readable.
8.51
